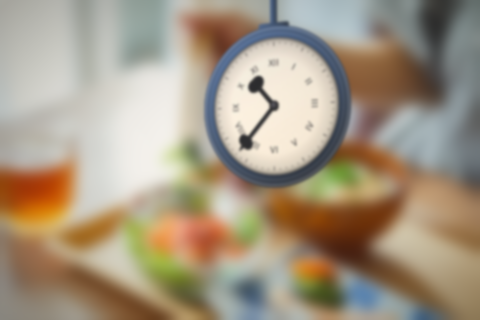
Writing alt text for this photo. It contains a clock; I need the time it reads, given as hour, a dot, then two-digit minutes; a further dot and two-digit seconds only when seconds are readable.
10.37
